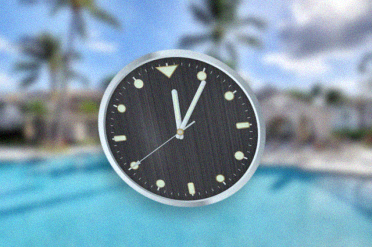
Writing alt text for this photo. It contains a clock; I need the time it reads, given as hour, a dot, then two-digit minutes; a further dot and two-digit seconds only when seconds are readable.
12.05.40
